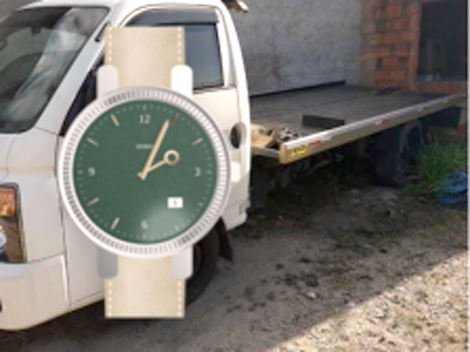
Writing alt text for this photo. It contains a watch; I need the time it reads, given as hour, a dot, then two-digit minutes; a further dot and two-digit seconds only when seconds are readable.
2.04
